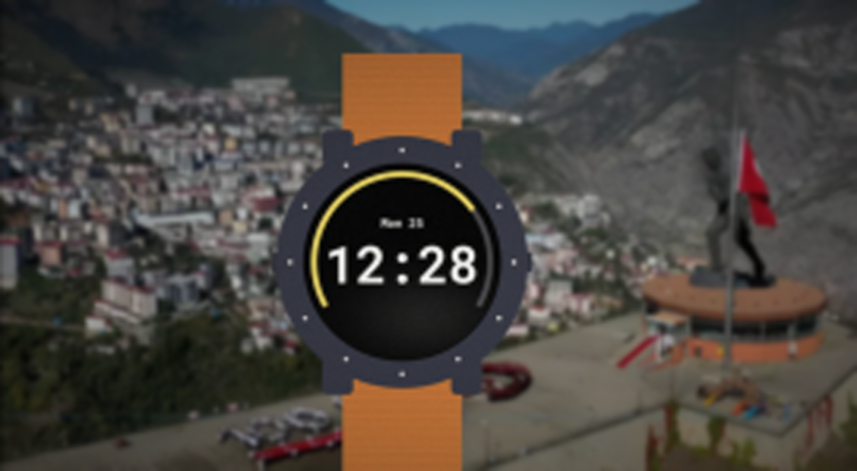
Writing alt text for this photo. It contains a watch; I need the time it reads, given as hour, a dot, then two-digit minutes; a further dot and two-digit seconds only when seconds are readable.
12.28
